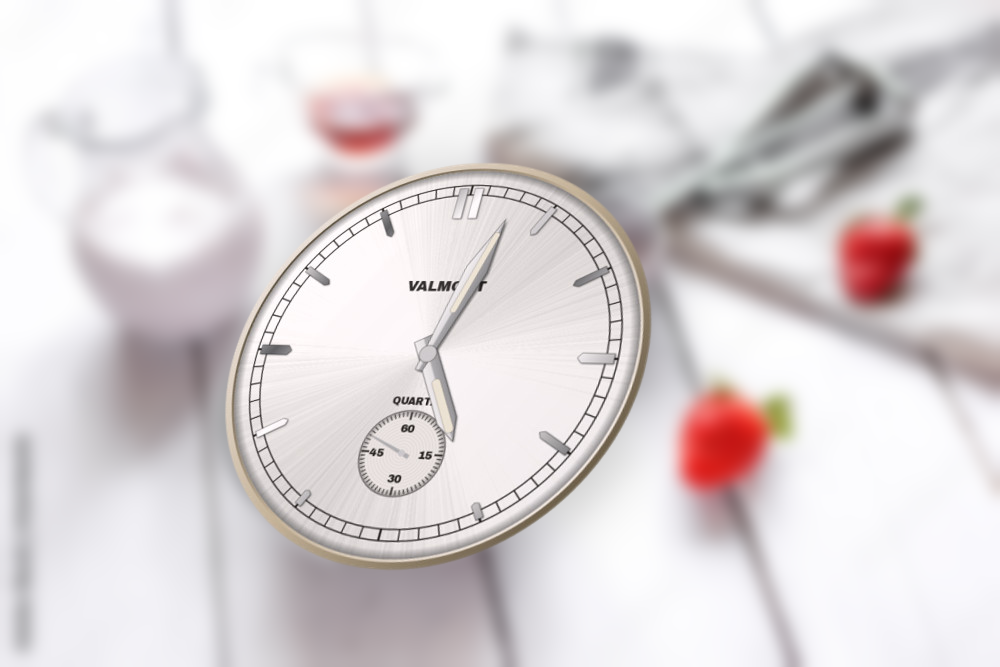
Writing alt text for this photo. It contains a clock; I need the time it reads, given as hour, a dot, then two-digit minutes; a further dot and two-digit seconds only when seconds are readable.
5.02.49
